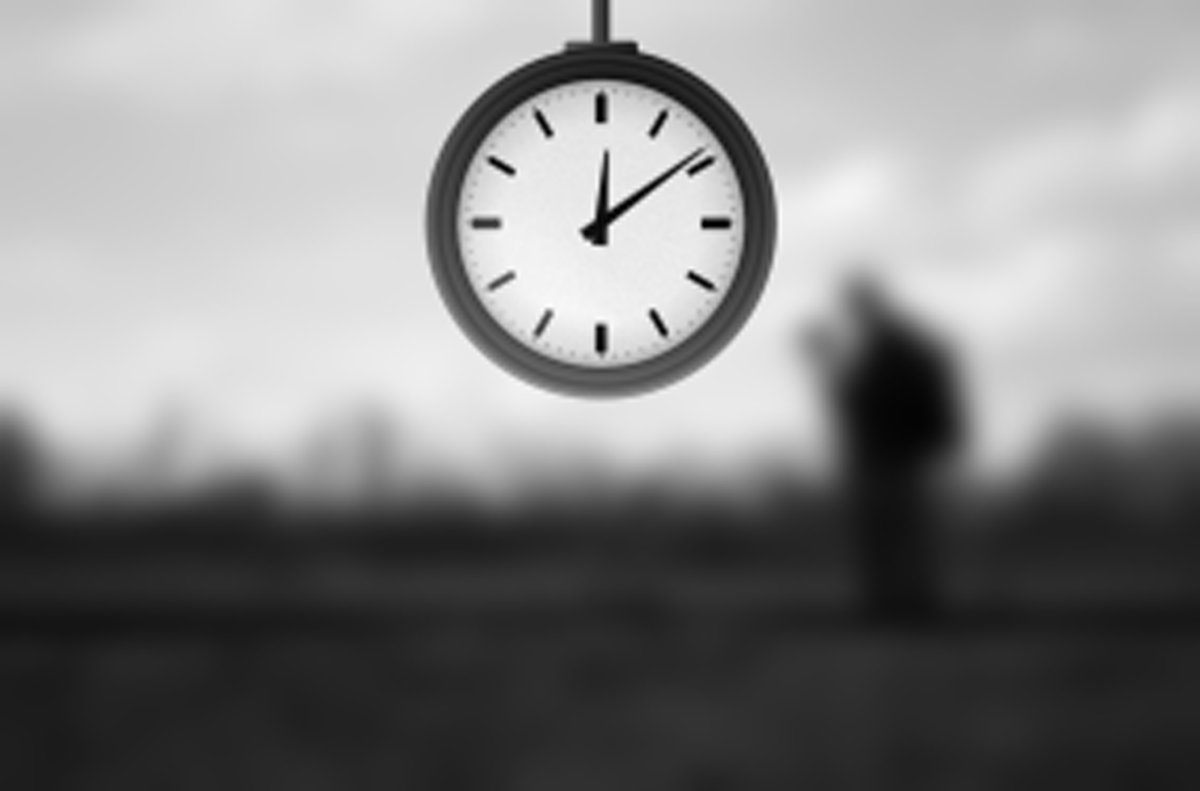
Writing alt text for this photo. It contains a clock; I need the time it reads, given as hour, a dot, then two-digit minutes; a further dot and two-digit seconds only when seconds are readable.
12.09
